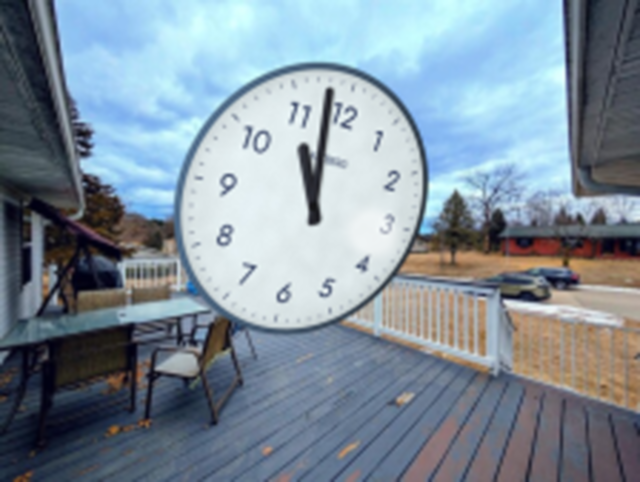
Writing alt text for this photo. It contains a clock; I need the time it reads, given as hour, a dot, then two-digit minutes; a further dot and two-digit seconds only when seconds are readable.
10.58
